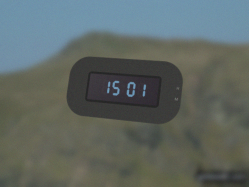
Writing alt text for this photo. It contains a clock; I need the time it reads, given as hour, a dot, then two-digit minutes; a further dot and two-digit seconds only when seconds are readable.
15.01
